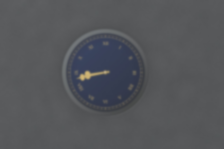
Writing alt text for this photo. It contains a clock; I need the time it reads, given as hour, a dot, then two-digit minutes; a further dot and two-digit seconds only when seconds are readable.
8.43
